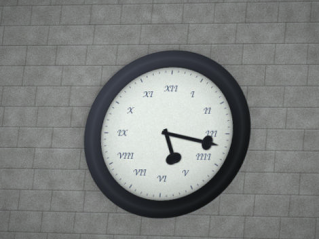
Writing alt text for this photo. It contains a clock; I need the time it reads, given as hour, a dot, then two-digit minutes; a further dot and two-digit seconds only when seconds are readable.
5.17
